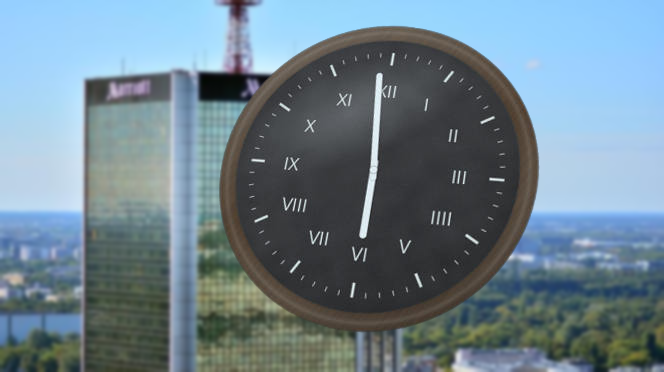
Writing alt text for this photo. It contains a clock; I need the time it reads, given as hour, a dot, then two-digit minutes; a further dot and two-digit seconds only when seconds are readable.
5.59
